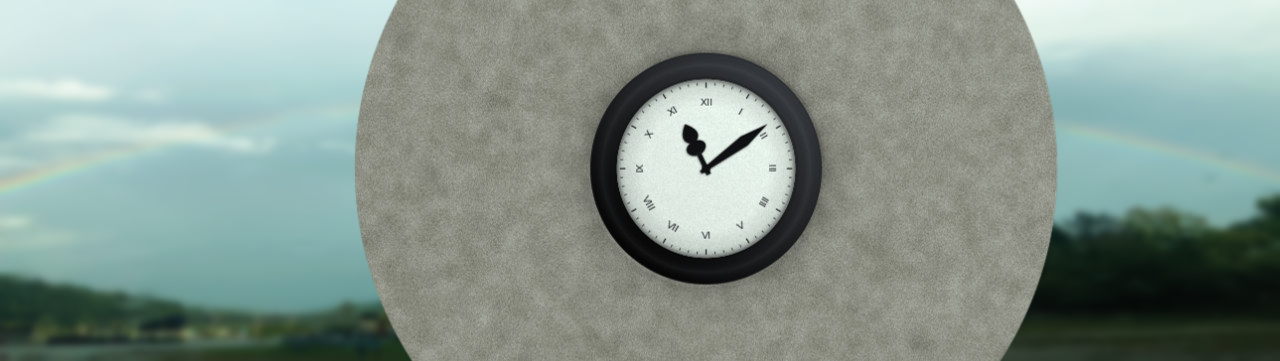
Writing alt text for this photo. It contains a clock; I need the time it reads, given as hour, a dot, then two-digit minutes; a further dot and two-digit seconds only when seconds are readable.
11.09
